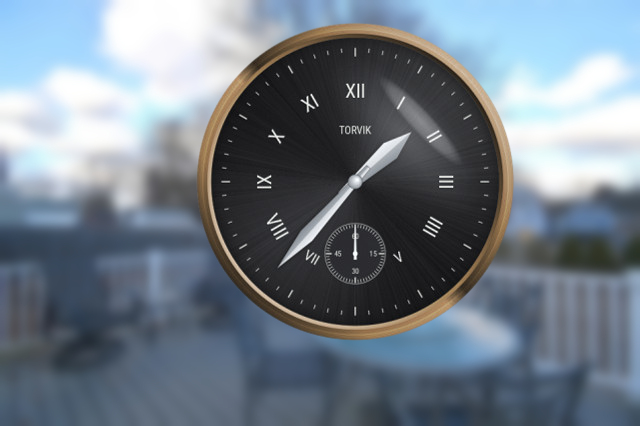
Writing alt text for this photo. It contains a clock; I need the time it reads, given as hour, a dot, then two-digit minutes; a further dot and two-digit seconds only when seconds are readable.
1.37
